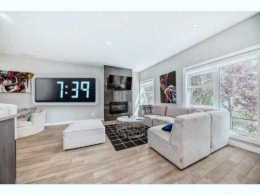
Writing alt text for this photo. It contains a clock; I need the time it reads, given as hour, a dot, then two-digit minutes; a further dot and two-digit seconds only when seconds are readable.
7.39
